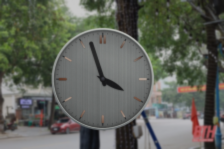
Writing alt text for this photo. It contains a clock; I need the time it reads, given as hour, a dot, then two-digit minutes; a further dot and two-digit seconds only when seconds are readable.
3.57
